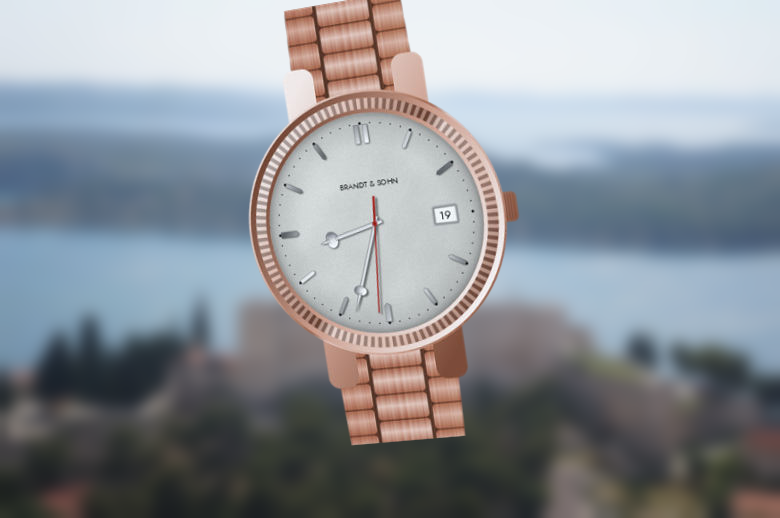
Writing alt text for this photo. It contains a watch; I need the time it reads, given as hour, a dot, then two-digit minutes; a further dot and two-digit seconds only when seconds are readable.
8.33.31
